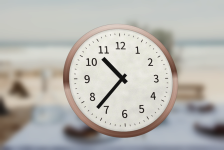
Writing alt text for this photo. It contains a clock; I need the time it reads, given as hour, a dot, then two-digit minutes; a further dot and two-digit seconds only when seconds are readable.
10.37
